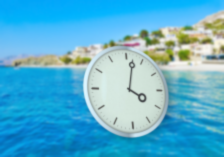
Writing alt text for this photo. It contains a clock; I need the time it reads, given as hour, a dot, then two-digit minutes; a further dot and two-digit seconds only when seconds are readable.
4.02
